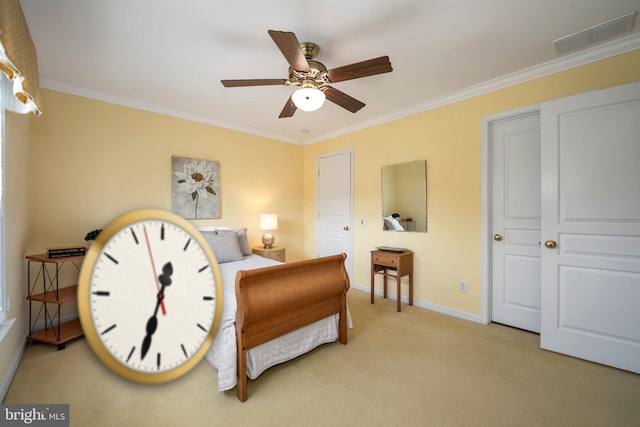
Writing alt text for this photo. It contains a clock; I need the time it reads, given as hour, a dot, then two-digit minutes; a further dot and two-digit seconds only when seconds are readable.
12.32.57
